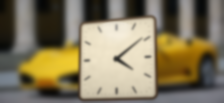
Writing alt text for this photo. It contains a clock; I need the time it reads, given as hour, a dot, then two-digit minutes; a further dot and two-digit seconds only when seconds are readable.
4.09
